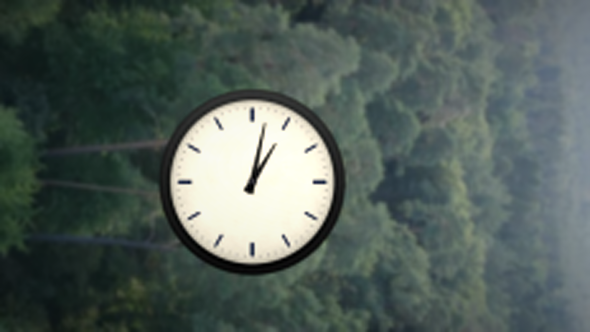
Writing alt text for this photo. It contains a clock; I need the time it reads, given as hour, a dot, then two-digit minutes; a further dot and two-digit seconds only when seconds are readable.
1.02
